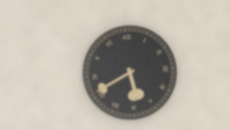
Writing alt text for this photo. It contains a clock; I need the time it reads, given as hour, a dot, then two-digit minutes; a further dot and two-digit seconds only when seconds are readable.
5.41
